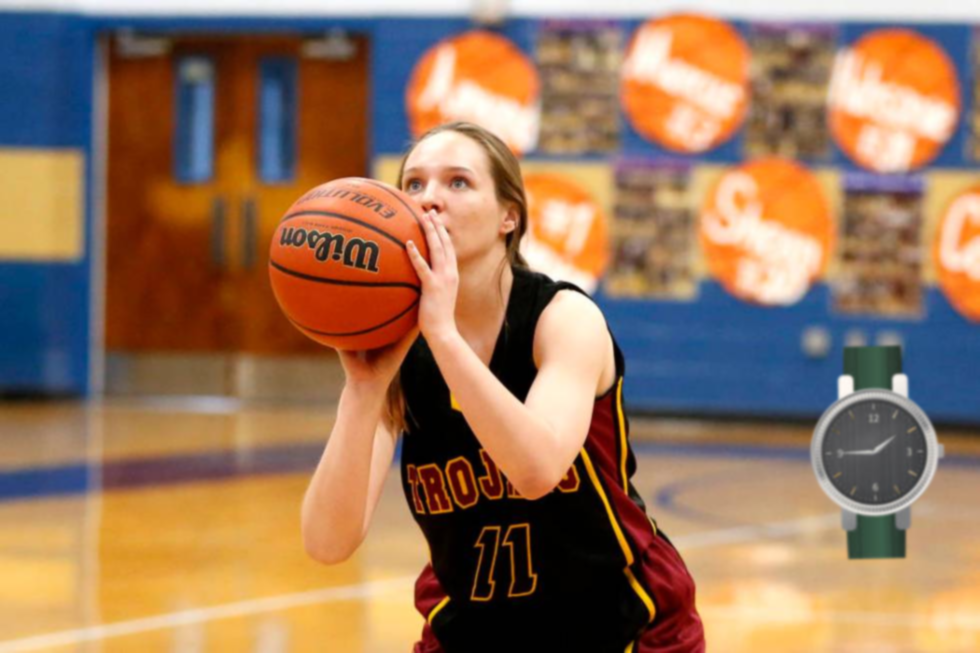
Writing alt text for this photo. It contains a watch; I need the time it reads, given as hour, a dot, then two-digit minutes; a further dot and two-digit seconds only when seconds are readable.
1.45
